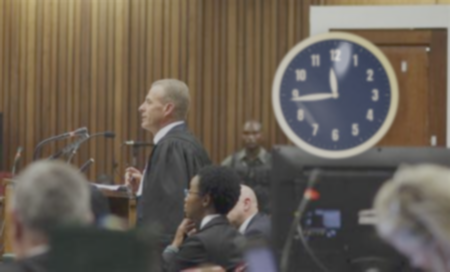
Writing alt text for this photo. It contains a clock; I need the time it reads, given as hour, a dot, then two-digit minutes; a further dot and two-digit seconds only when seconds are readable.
11.44
